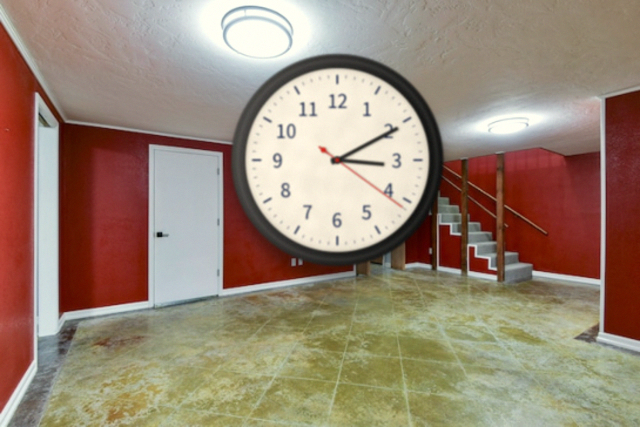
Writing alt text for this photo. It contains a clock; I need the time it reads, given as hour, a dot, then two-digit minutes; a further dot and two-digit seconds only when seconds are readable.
3.10.21
